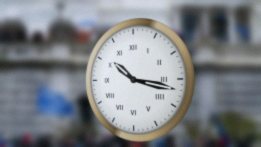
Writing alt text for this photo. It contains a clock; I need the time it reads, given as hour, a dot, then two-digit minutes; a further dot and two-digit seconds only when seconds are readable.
10.17
